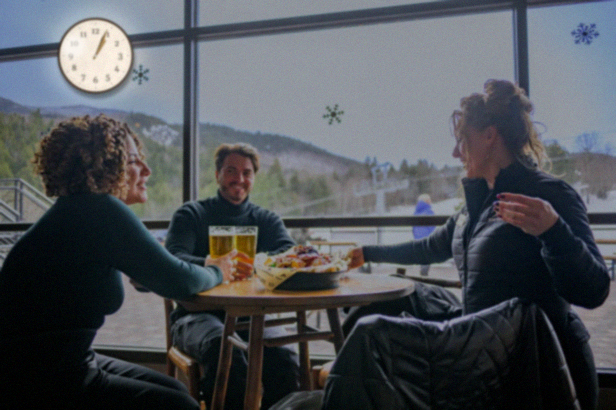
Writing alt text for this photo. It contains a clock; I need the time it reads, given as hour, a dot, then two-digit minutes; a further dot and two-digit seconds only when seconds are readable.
1.04
